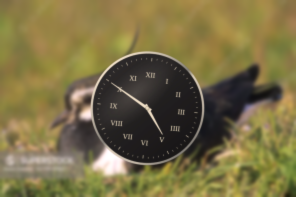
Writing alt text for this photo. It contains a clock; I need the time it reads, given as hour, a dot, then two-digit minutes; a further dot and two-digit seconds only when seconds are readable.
4.50
